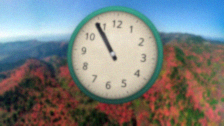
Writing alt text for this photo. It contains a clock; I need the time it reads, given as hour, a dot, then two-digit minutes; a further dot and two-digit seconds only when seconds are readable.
10.54
